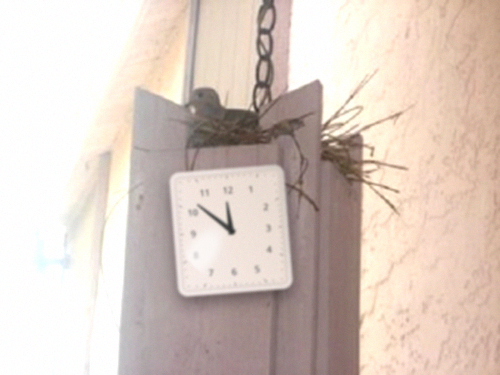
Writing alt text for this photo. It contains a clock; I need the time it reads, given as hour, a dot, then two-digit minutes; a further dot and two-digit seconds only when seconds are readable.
11.52
